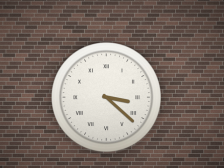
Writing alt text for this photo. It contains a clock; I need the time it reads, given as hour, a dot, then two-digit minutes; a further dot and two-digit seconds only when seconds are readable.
3.22
